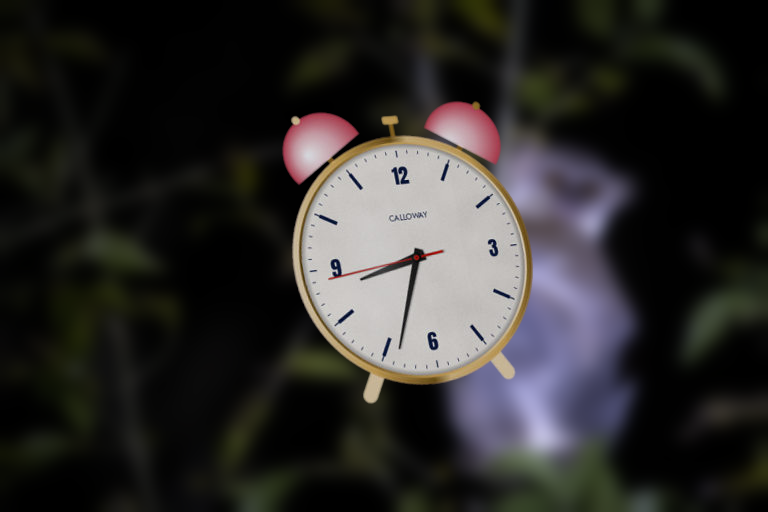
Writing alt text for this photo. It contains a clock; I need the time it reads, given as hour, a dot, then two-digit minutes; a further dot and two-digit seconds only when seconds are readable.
8.33.44
